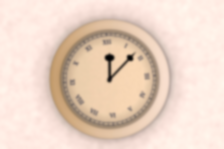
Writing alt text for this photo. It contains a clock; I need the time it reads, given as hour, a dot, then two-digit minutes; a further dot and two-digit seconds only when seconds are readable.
12.08
